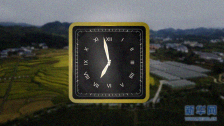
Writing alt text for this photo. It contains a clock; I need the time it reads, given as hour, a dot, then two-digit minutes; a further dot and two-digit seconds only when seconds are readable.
6.58
